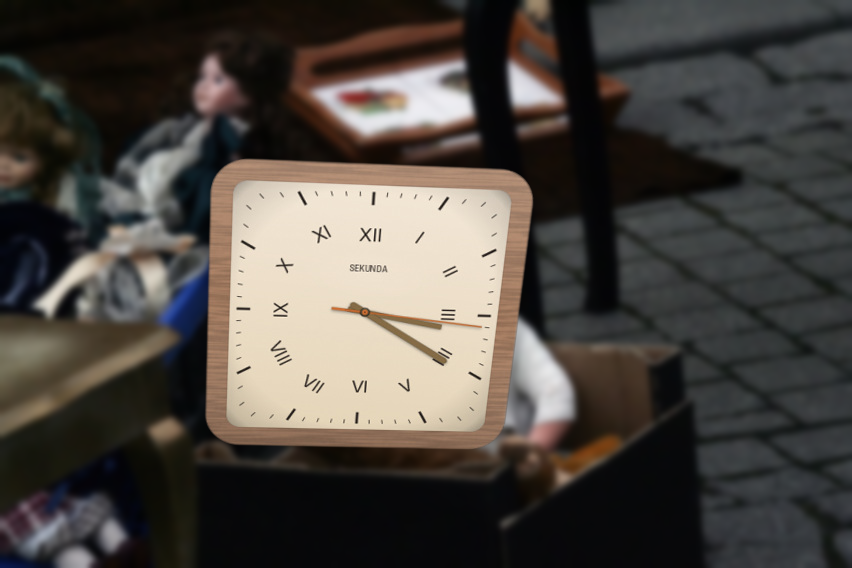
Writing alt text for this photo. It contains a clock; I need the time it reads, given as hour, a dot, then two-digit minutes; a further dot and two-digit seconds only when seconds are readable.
3.20.16
